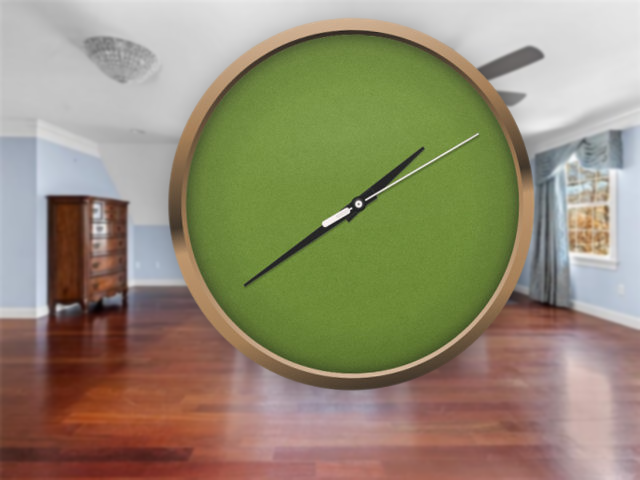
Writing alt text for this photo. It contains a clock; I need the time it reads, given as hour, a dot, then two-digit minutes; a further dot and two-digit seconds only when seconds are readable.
1.39.10
